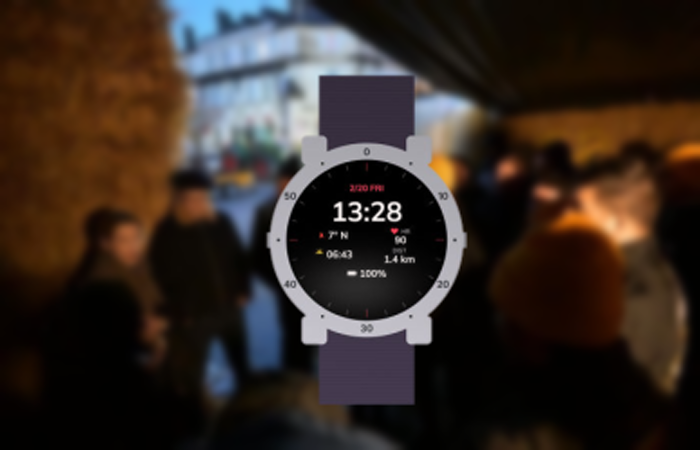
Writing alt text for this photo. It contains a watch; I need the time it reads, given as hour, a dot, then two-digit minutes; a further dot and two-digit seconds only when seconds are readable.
13.28
